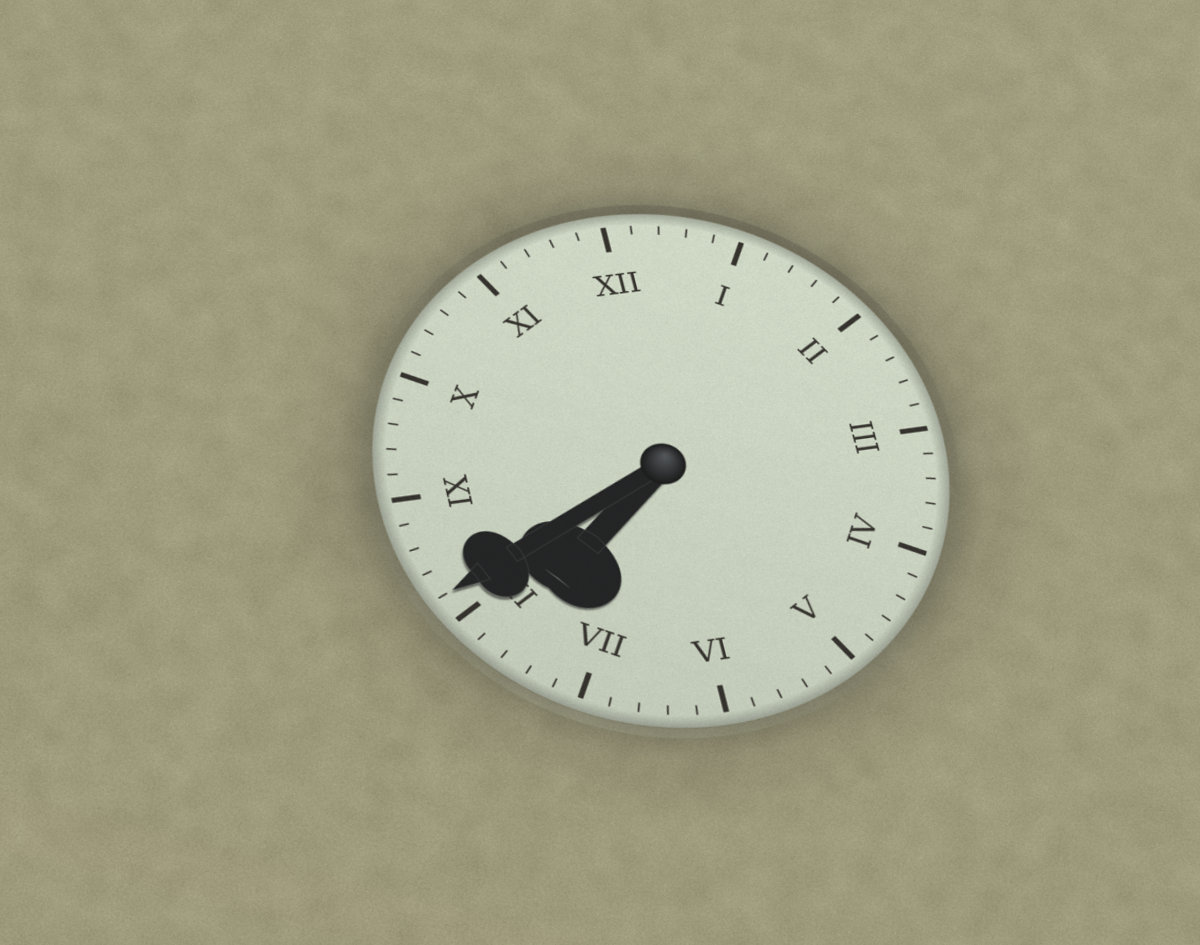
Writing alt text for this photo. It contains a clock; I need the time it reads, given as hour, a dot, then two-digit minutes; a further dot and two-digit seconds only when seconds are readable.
7.41
